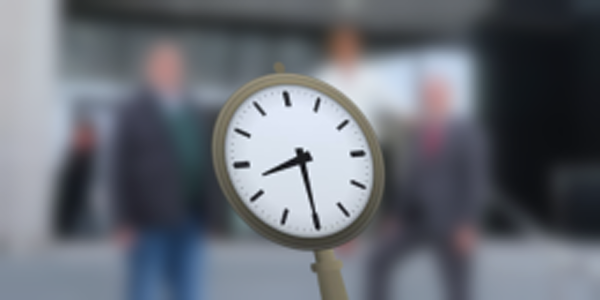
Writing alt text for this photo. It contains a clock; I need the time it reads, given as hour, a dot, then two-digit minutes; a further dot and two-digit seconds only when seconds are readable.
8.30
